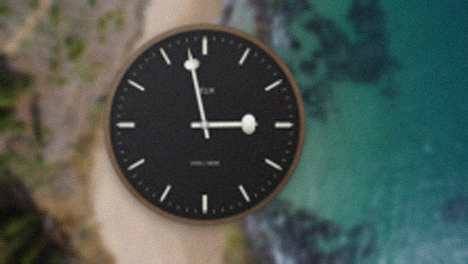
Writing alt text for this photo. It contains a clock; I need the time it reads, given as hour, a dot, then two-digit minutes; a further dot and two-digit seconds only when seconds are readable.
2.58
